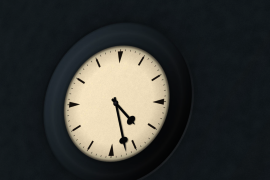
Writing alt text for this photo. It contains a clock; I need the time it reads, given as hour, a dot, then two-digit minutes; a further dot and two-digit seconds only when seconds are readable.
4.27
